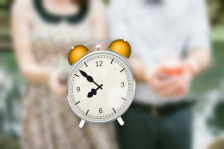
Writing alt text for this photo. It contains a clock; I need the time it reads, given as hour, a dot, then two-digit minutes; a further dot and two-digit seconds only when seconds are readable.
7.52
